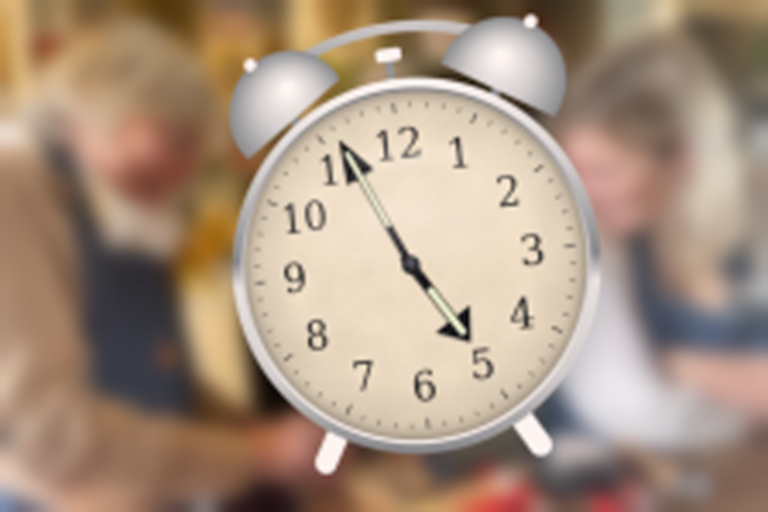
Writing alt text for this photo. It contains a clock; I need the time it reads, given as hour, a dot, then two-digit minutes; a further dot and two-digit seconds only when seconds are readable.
4.56
